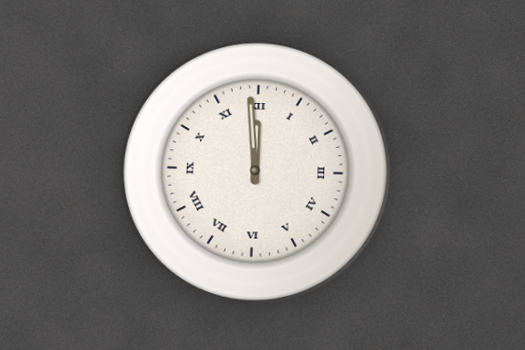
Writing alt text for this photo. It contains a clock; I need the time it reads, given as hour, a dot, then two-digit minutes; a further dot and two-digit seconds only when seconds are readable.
11.59
